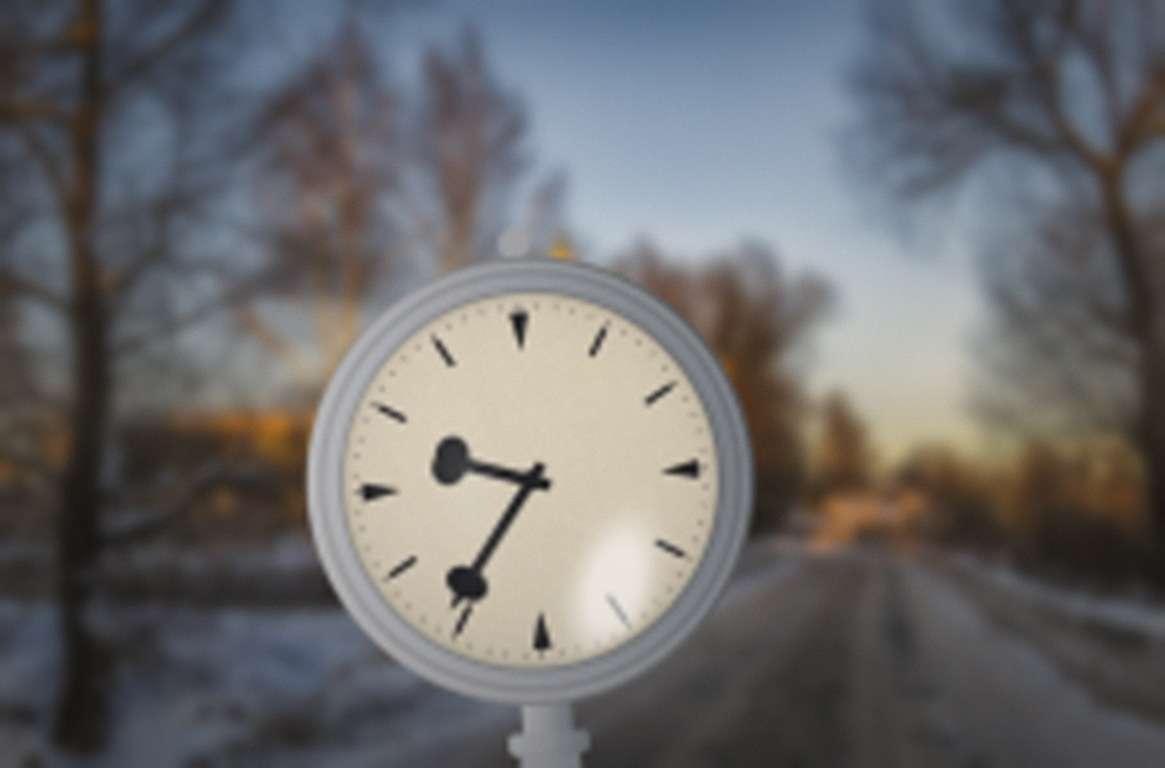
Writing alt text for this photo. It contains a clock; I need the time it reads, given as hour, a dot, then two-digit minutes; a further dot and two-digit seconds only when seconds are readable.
9.36
